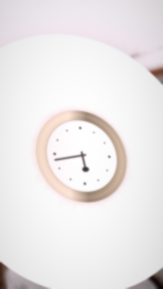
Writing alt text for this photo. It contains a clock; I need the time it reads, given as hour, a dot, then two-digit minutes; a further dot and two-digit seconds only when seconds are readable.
5.43
